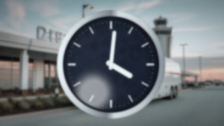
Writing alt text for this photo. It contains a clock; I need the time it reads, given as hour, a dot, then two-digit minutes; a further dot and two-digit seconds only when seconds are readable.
4.01
